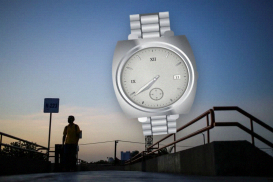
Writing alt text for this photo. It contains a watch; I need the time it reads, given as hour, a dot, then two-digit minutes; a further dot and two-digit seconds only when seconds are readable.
7.39
